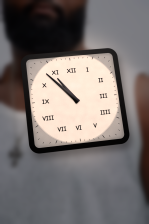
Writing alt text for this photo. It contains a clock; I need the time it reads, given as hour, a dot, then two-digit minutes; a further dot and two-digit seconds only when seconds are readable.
10.53
